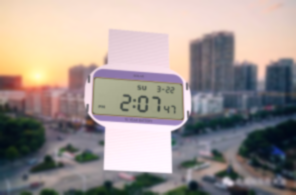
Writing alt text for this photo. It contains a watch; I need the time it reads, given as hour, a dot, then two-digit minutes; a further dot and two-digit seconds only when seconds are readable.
2.07
